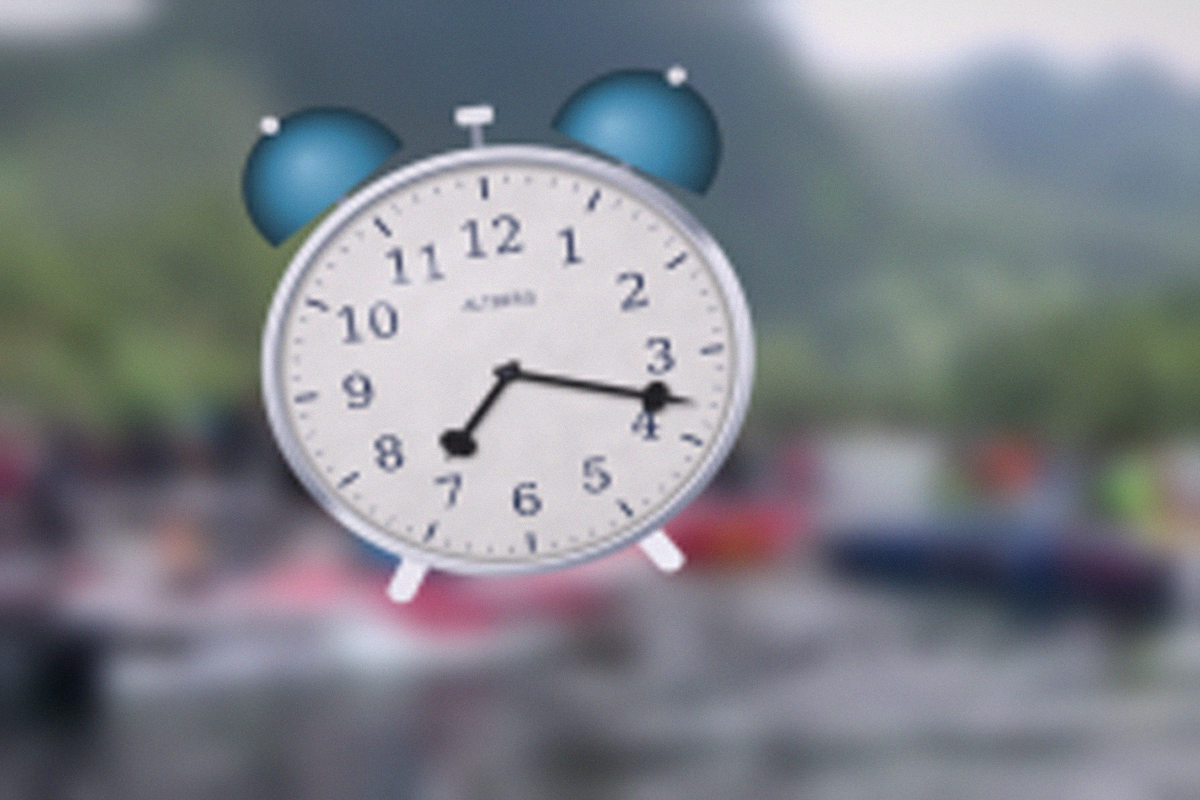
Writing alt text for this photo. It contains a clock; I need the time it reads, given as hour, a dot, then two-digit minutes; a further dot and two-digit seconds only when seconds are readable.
7.18
